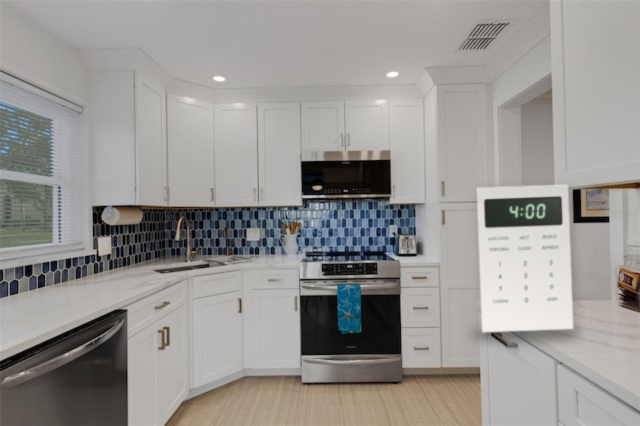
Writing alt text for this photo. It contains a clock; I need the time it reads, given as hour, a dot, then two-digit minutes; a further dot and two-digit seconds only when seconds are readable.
4.00
